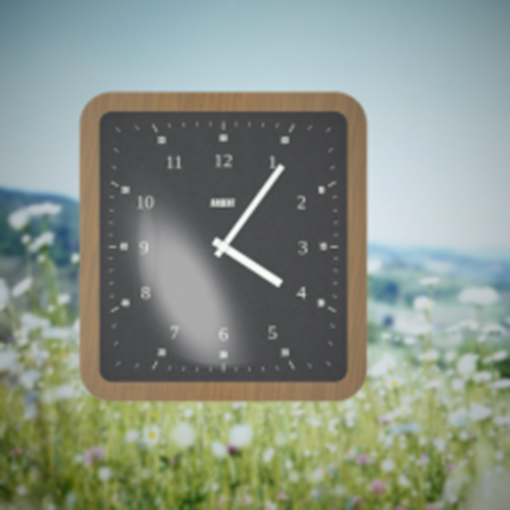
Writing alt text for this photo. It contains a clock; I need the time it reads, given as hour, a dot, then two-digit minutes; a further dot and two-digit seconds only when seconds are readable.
4.06
